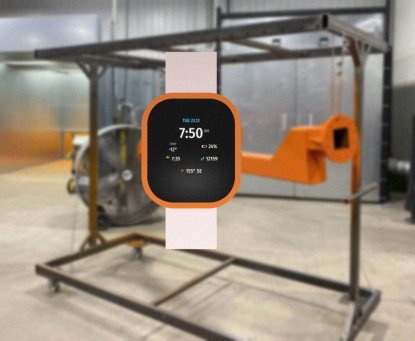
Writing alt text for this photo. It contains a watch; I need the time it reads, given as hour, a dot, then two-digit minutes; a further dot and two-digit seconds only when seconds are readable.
7.50
